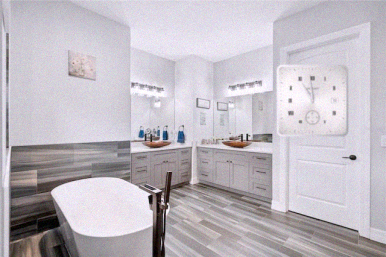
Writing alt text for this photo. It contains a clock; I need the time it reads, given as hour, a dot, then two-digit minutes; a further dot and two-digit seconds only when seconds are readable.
10.59
